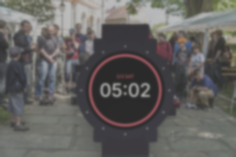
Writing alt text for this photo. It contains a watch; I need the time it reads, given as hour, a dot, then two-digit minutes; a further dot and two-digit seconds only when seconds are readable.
5.02
